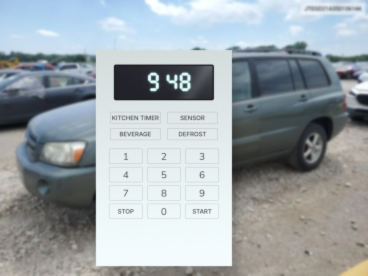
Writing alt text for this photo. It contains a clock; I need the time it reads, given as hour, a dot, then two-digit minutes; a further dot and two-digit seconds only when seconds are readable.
9.48
